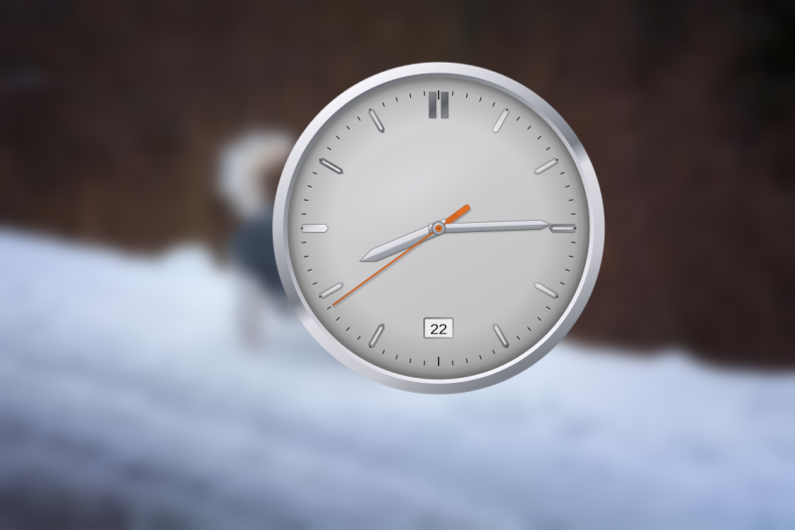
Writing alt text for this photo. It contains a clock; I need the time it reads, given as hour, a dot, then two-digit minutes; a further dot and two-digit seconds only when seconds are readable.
8.14.39
